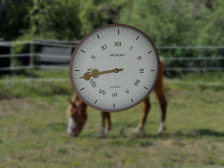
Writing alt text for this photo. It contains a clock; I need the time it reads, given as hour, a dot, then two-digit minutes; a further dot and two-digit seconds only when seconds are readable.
8.43
